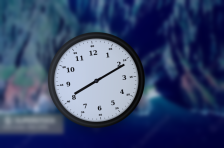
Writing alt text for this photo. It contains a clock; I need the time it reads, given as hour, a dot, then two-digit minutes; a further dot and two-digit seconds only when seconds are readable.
8.11
